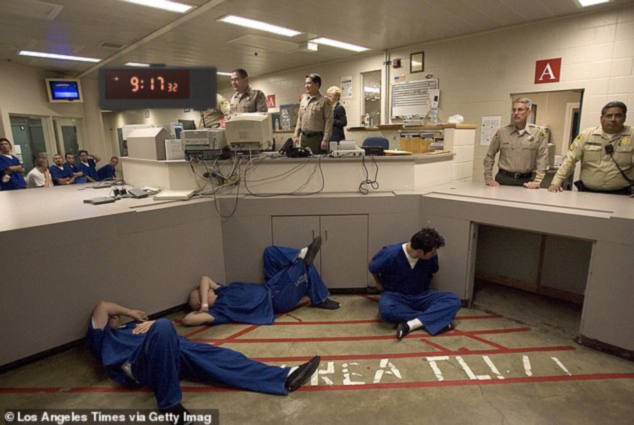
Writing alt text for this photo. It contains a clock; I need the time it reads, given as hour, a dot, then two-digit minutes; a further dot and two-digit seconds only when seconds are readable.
9.17
